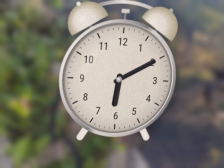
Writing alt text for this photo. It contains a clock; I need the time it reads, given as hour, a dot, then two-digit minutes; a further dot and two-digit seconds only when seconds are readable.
6.10
